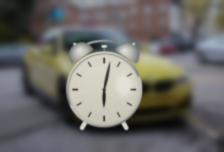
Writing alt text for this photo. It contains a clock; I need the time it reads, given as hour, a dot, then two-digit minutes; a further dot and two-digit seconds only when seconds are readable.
6.02
